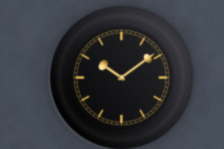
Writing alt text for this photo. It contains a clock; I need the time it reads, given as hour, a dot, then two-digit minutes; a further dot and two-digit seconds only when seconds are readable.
10.09
